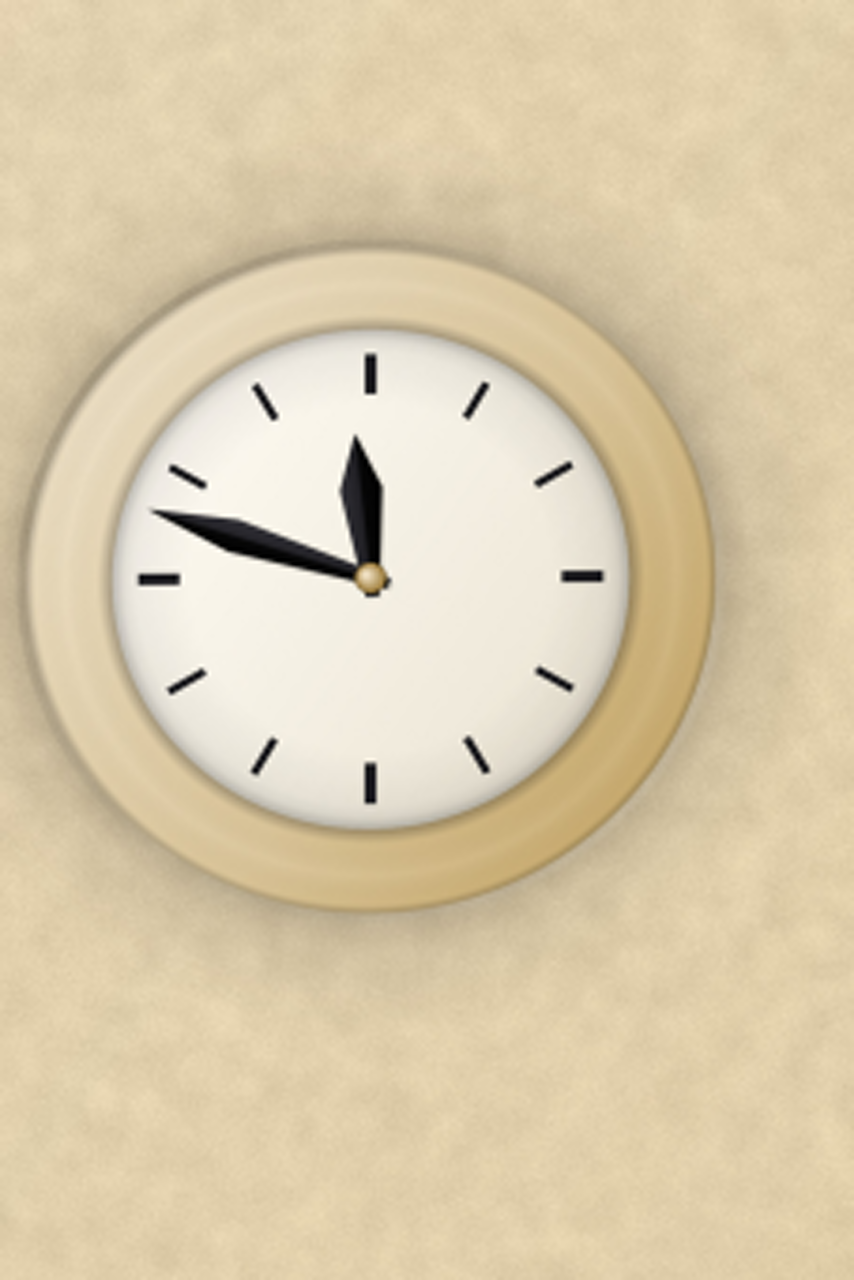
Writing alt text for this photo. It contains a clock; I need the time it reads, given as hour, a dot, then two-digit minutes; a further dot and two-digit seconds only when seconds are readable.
11.48
